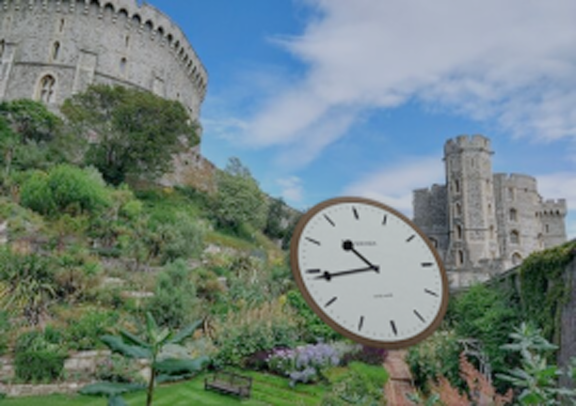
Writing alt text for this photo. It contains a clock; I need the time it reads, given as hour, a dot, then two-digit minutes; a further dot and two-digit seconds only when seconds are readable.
10.44
